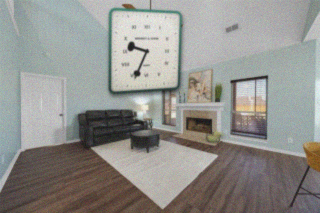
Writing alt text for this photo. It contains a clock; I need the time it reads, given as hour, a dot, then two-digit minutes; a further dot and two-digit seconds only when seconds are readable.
9.34
